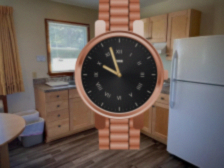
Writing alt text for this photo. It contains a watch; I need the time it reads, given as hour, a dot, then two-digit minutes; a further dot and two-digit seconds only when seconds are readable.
9.57
